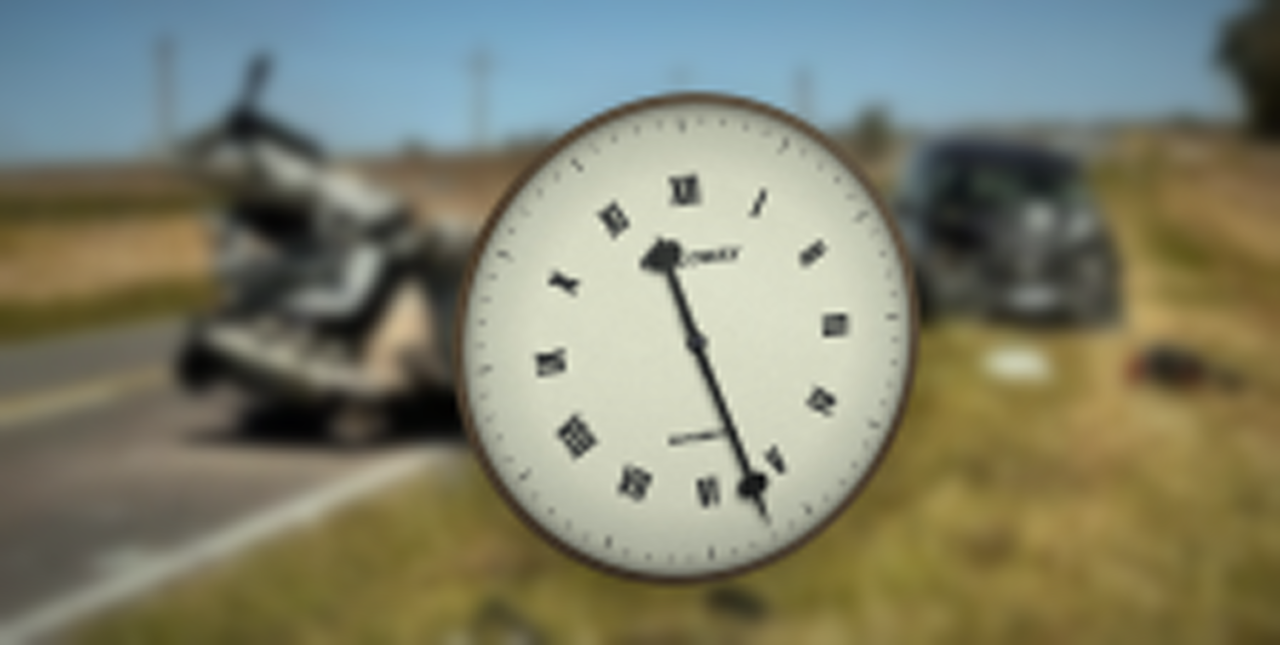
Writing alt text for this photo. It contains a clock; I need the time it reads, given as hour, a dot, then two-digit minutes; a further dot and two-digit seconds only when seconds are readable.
11.27
